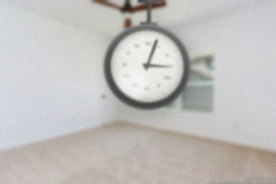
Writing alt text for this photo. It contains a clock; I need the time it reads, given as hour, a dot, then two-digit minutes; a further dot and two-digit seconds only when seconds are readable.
3.03
